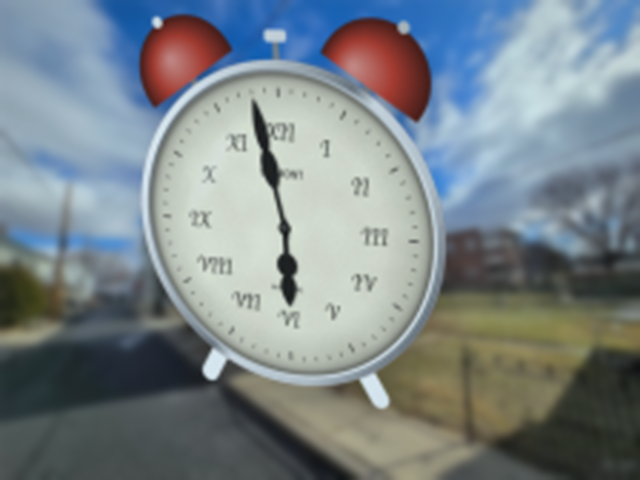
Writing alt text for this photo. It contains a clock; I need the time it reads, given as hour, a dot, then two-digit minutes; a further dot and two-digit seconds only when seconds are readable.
5.58
